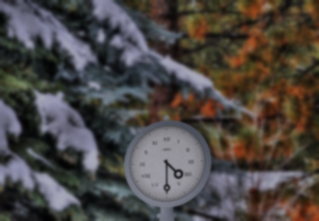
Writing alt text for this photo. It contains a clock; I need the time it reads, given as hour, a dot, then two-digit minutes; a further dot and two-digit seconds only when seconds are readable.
4.30
